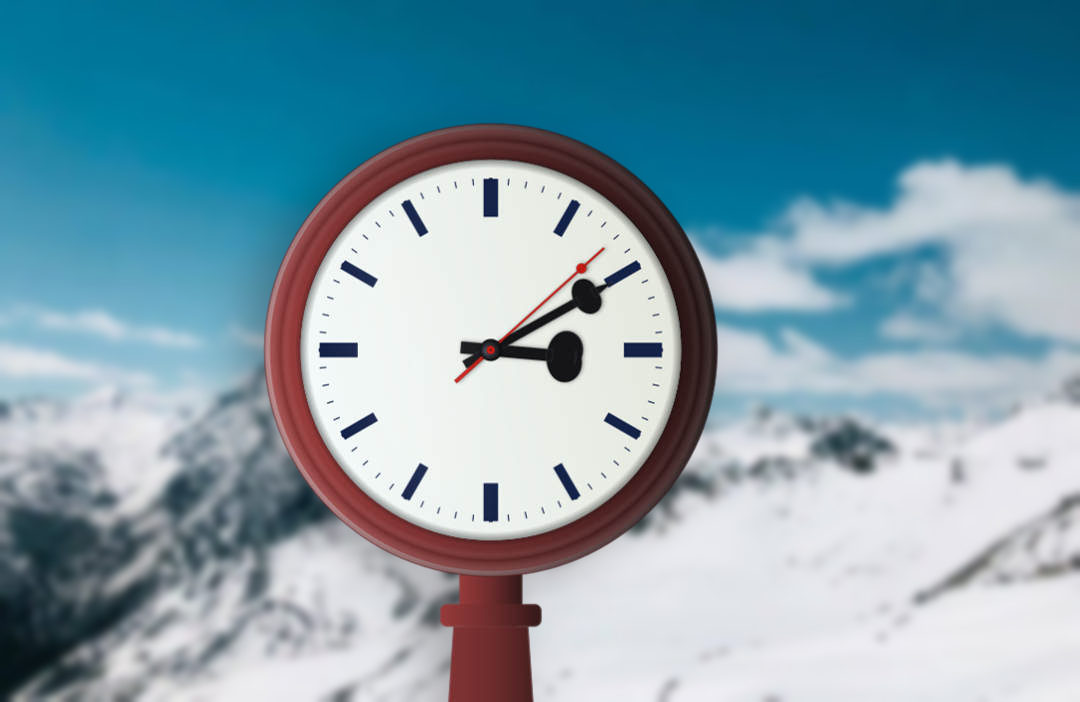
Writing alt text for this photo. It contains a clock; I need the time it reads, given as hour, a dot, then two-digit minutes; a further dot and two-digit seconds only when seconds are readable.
3.10.08
